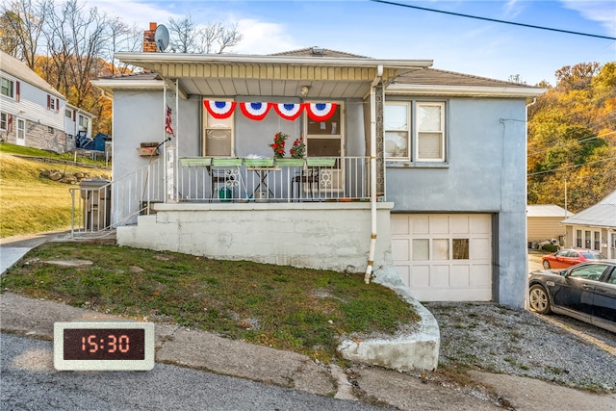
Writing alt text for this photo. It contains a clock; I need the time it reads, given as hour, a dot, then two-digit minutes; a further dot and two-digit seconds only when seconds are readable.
15.30
